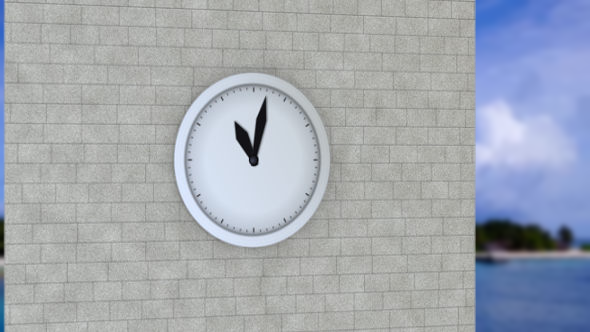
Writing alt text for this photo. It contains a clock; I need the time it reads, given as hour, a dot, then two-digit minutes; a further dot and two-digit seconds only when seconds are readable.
11.02
